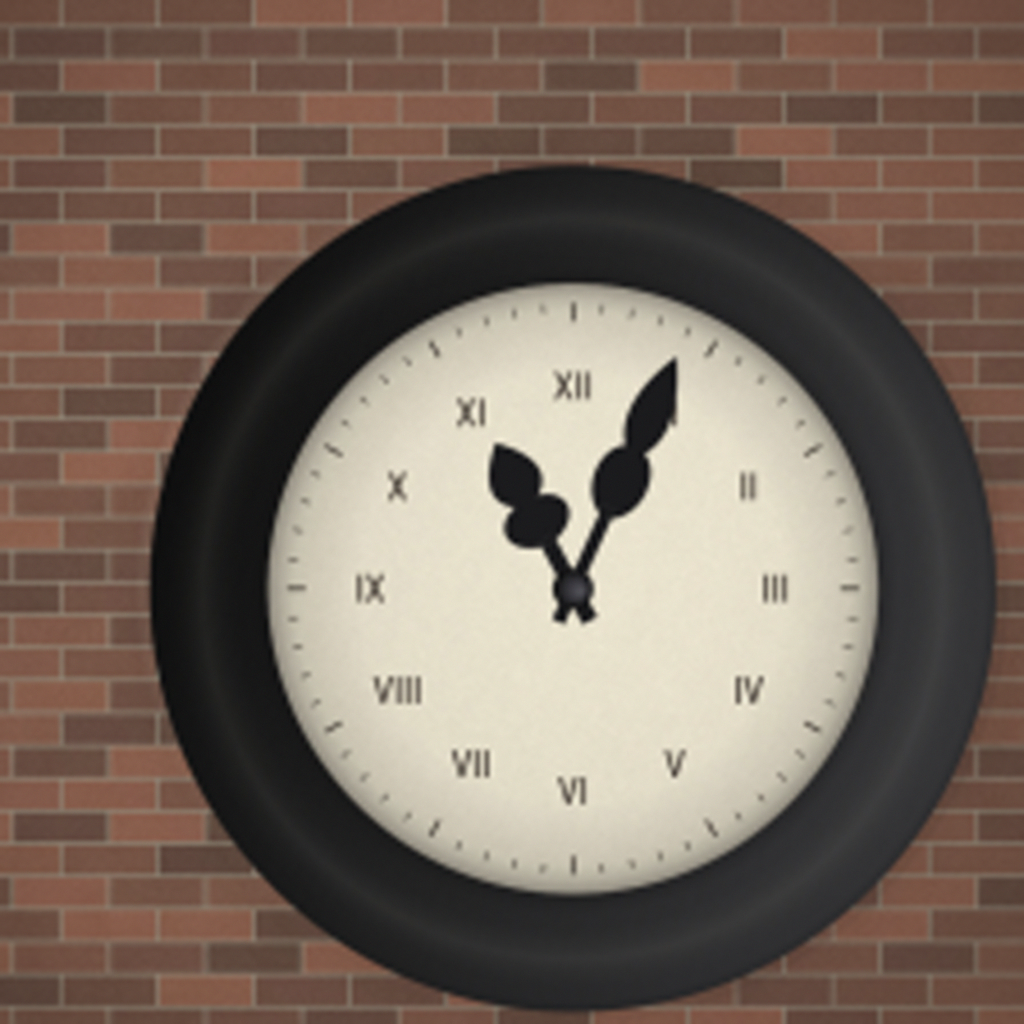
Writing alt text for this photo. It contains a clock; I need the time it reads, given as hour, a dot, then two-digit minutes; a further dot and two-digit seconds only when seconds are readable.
11.04
